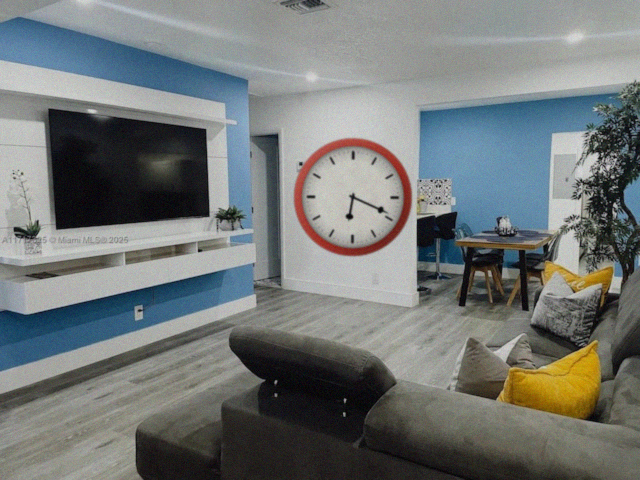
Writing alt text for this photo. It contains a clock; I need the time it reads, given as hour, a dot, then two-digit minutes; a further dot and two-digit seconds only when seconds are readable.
6.19
